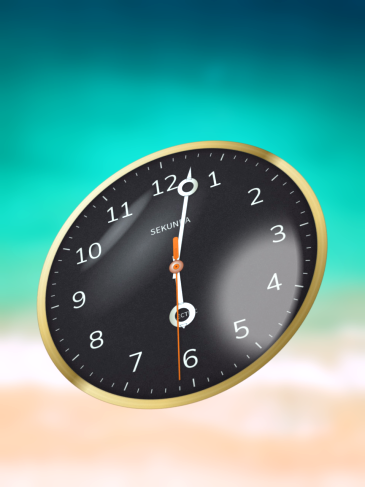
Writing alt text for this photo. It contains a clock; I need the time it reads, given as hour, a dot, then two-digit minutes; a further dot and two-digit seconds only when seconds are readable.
6.02.31
